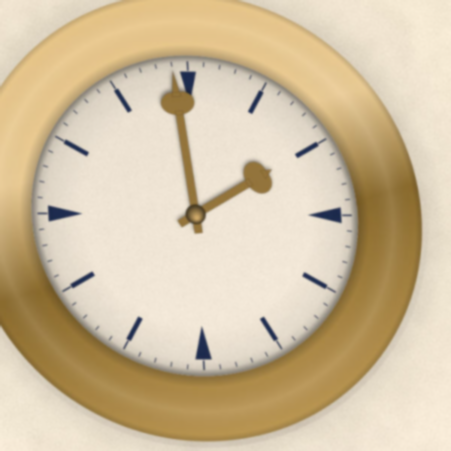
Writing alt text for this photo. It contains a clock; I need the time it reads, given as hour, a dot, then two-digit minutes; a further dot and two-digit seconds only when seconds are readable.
1.59
